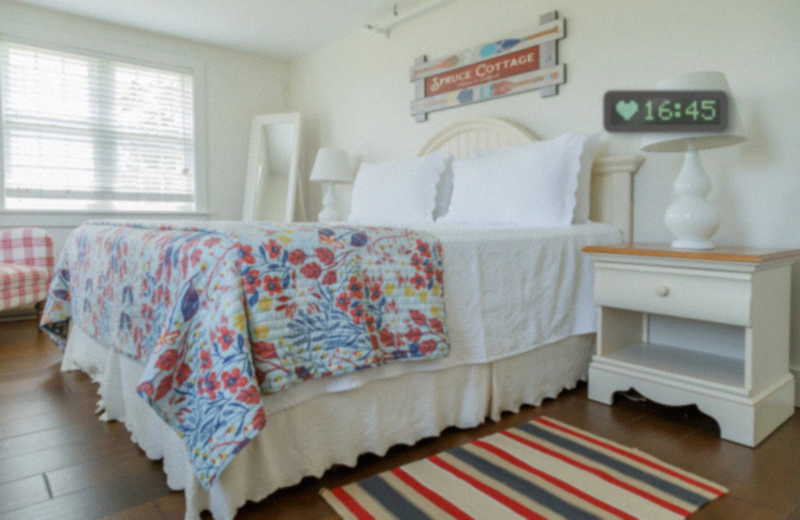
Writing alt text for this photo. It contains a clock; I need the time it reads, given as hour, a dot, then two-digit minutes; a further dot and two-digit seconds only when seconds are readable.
16.45
